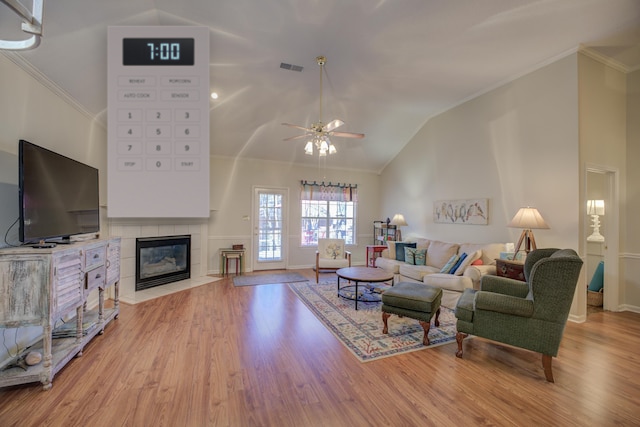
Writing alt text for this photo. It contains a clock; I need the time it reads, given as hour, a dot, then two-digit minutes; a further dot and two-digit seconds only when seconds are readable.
7.00
